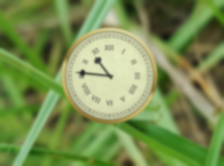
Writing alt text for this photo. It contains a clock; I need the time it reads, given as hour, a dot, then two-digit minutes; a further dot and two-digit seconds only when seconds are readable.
10.46
